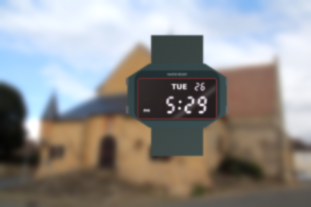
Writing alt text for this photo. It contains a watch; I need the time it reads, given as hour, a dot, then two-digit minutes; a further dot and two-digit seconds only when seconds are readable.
5.29
